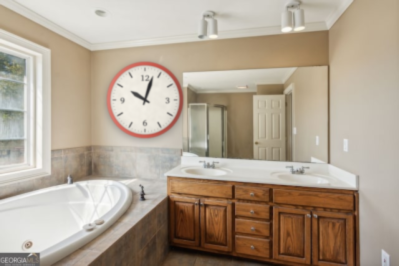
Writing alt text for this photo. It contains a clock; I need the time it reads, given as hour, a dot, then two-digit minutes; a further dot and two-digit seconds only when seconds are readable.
10.03
